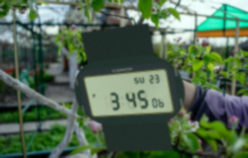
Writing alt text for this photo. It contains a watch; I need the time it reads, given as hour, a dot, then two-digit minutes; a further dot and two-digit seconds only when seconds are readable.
3.45
